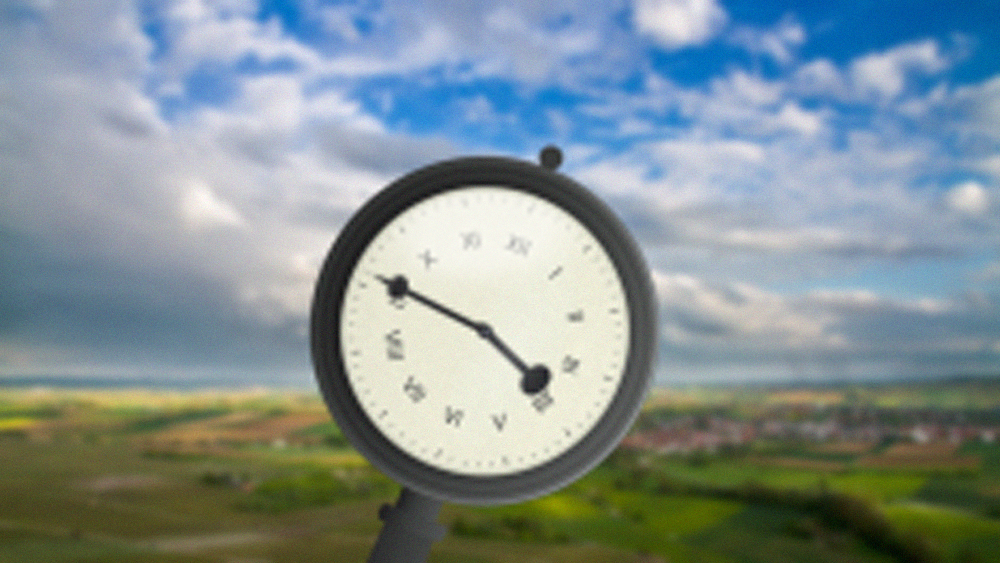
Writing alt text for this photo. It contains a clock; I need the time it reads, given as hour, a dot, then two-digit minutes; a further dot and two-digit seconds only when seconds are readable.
3.46
